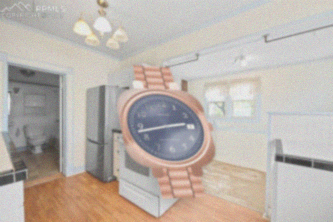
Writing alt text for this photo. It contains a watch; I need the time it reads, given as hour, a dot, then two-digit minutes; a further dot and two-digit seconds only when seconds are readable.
2.43
